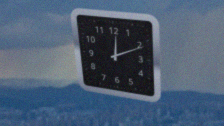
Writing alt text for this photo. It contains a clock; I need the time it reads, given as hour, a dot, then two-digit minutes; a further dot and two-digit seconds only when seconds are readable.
12.11
